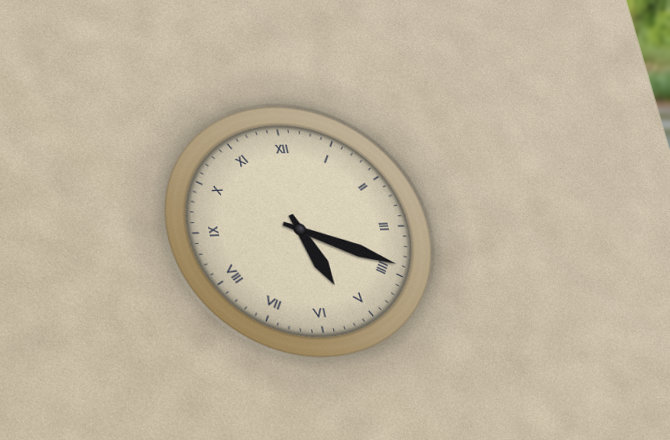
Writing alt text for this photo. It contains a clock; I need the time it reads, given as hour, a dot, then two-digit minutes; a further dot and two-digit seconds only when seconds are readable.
5.19
